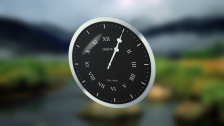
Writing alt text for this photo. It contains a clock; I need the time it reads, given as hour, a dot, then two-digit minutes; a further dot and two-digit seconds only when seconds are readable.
1.05
